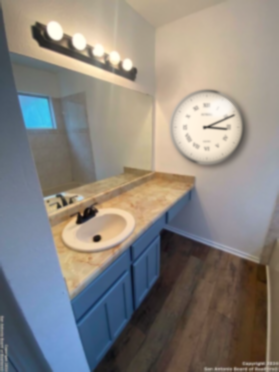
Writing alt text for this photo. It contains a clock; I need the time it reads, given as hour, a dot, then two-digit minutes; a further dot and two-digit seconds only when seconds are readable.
3.11
